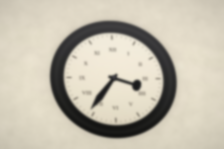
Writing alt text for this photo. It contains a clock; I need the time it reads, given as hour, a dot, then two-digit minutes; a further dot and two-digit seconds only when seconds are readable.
3.36
